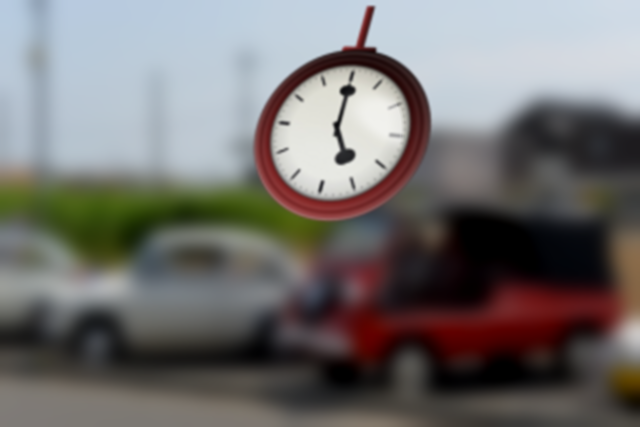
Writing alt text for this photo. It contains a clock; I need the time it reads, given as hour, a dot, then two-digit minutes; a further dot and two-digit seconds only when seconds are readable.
5.00
